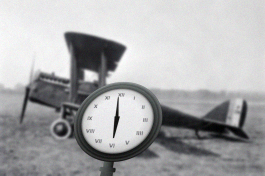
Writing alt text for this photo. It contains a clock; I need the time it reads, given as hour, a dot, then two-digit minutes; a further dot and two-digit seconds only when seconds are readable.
5.59
